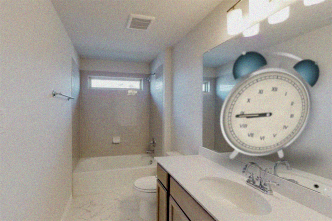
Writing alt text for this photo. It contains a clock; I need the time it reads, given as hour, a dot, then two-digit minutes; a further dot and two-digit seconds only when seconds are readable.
8.44
